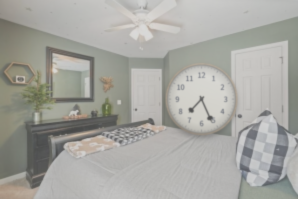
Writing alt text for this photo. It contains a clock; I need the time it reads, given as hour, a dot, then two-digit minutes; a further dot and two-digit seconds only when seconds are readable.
7.26
